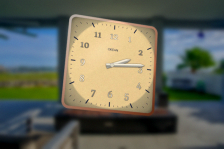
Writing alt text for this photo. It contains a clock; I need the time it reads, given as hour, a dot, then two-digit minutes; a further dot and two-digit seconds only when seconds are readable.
2.14
